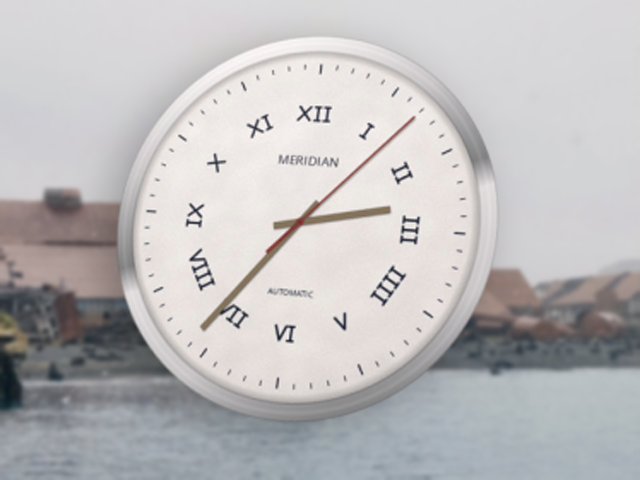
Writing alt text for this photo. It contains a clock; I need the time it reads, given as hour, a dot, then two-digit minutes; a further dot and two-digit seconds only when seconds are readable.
2.36.07
